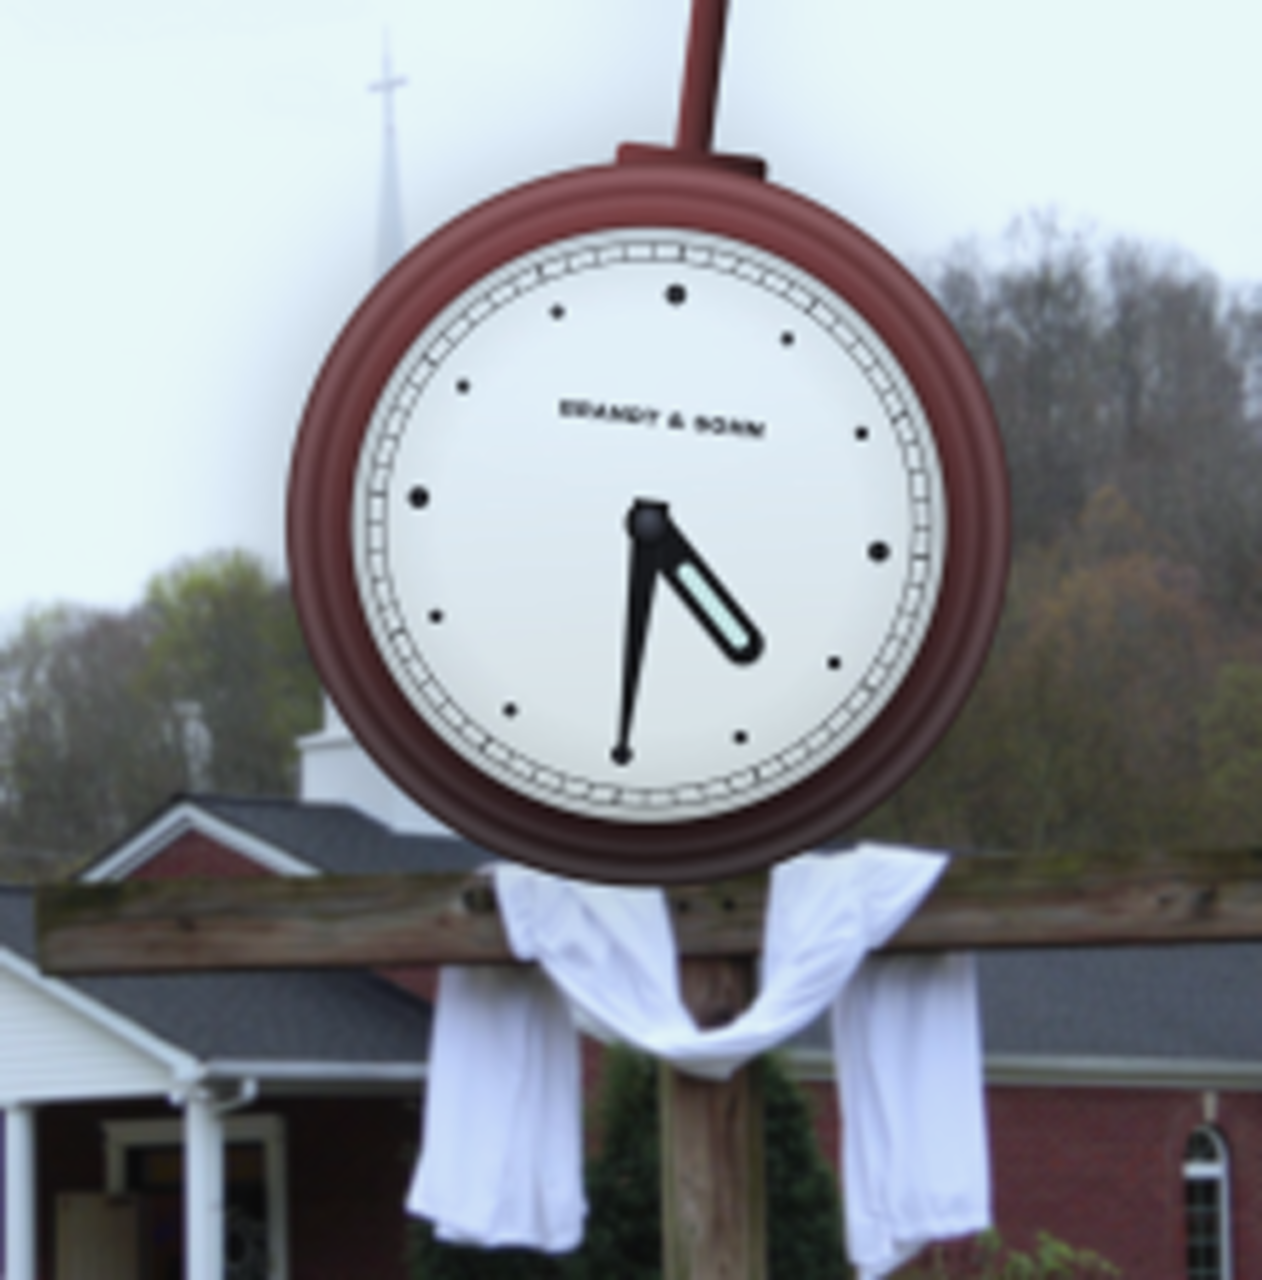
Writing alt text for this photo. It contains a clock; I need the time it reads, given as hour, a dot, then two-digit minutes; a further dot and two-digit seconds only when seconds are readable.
4.30
